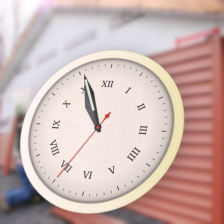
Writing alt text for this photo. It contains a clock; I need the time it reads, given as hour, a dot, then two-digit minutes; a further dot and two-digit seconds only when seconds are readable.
10.55.35
